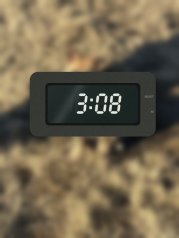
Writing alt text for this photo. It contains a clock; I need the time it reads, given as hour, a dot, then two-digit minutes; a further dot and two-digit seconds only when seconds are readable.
3.08
